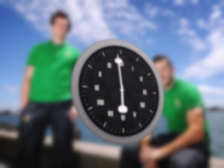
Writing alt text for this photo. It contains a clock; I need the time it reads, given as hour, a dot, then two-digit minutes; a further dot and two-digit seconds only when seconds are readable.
5.59
